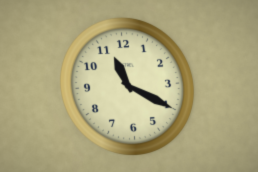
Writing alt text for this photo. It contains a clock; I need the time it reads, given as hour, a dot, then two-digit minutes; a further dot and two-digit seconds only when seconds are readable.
11.20
